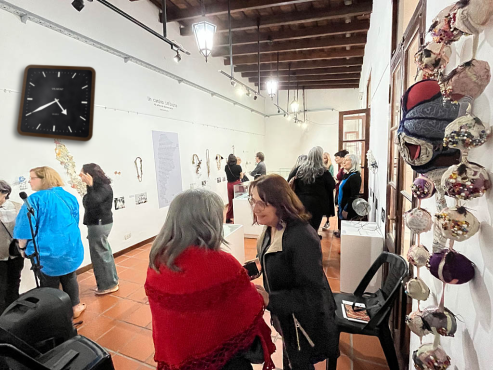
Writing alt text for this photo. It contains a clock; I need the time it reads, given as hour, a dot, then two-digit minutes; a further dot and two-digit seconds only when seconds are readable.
4.40
